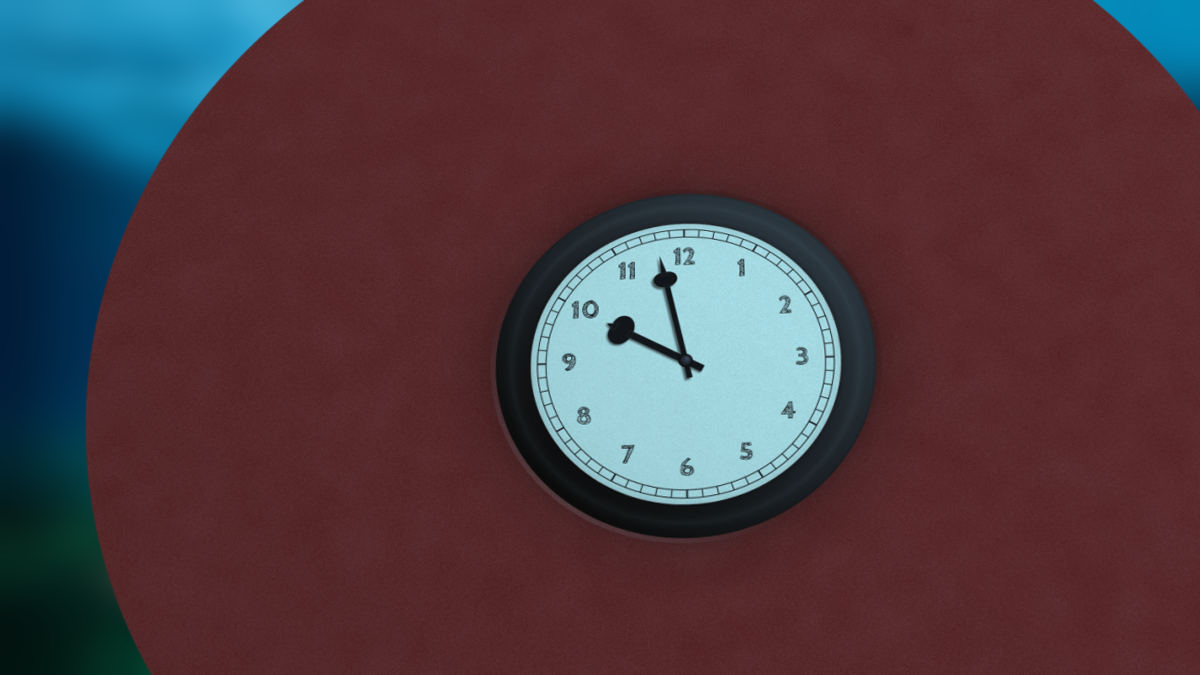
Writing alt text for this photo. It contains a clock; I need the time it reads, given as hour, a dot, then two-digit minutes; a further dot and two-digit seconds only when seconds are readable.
9.58
